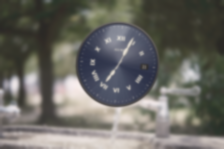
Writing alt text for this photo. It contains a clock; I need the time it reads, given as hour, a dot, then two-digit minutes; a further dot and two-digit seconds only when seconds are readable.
7.04
